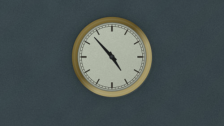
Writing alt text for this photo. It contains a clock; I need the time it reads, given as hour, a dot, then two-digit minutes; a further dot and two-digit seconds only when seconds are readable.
4.53
